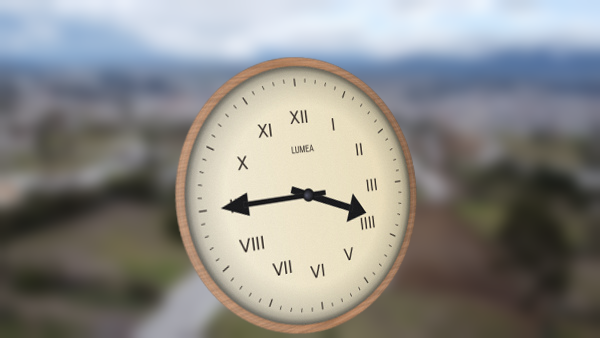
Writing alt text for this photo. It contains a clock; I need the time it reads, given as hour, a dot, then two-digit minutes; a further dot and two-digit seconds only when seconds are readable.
3.45
